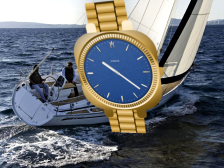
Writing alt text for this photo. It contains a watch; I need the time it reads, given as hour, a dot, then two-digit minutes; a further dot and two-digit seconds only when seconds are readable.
10.22
